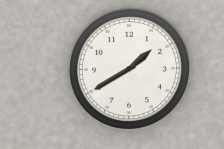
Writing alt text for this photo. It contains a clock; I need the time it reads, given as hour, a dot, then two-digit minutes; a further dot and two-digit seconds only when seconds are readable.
1.40
